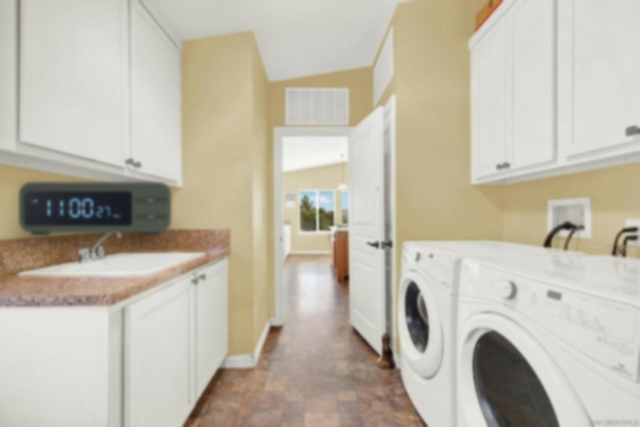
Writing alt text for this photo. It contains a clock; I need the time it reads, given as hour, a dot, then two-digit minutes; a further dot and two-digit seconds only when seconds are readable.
11.00
